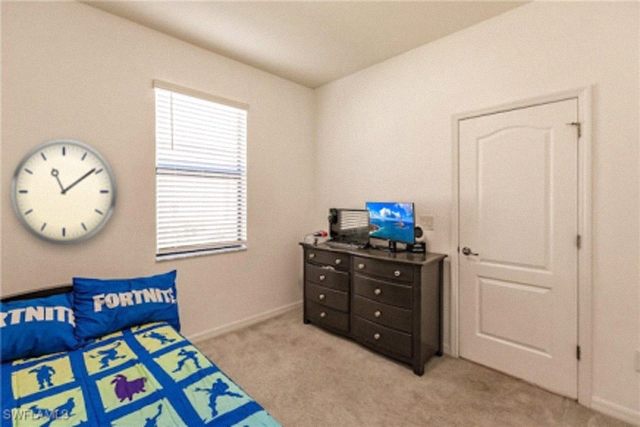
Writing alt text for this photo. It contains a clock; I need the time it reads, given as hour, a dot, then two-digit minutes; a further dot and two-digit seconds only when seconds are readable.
11.09
